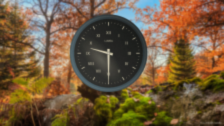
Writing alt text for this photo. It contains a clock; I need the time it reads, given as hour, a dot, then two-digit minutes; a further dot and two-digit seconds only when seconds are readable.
9.30
